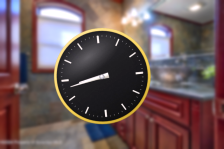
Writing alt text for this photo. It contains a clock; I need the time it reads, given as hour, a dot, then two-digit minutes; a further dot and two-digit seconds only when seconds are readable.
8.43
